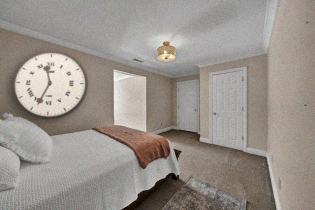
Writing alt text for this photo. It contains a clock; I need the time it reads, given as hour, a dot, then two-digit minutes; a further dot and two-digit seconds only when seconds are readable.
11.34
